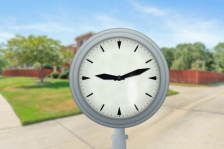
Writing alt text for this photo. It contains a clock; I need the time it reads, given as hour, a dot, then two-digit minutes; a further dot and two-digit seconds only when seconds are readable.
9.12
